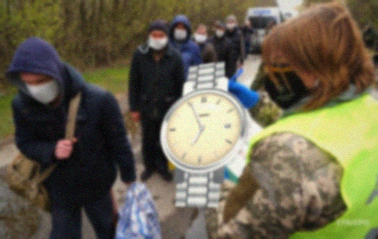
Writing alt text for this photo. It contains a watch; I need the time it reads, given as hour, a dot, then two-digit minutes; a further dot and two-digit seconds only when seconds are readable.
6.56
